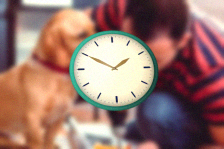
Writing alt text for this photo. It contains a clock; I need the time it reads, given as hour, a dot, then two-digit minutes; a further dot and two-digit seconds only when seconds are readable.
1.50
